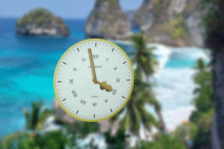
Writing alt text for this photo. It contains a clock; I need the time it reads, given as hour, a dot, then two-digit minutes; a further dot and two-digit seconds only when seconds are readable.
3.58
